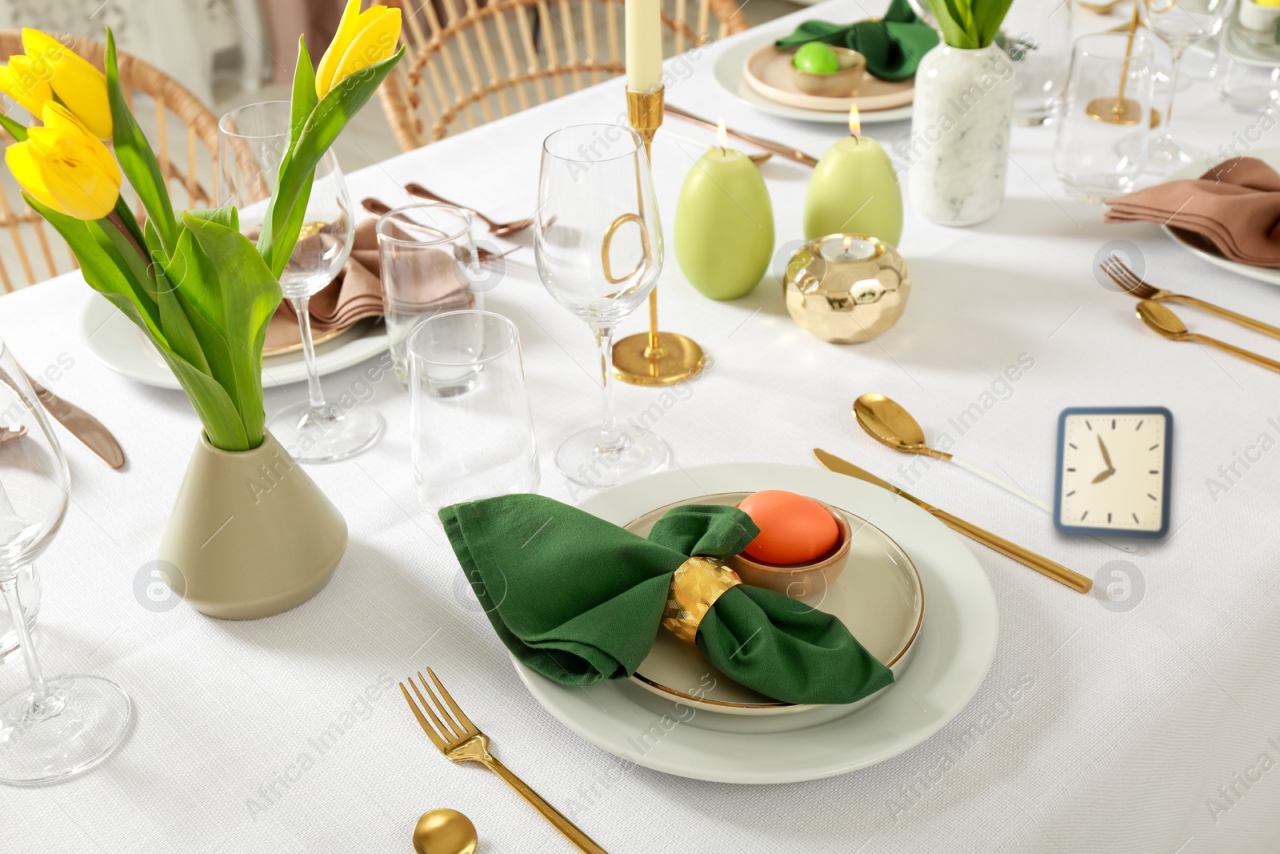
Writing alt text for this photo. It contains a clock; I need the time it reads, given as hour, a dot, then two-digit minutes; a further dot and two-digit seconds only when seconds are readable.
7.56
